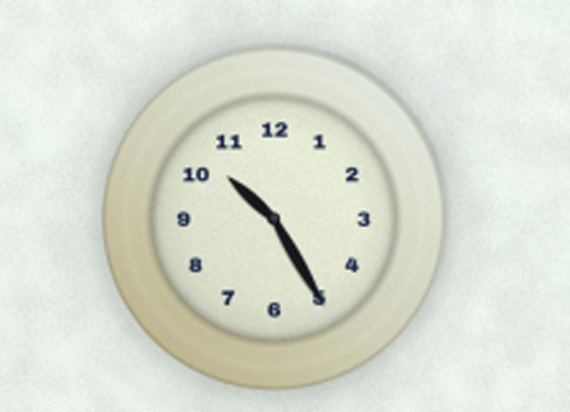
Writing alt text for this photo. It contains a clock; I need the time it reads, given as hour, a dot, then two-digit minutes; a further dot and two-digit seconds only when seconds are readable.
10.25
